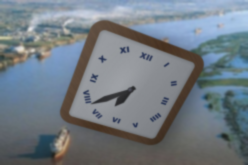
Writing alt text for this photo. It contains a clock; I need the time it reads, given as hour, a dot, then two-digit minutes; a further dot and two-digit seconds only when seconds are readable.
6.38
